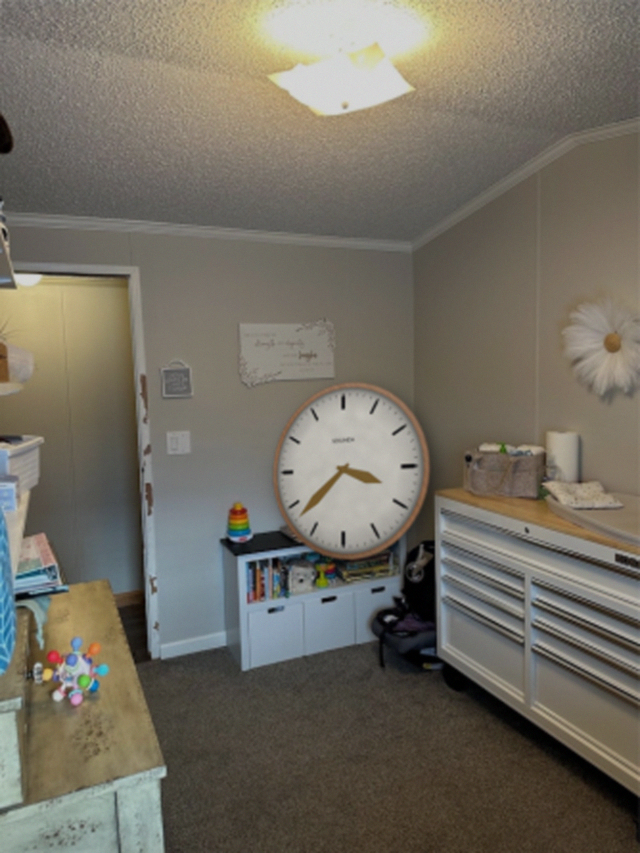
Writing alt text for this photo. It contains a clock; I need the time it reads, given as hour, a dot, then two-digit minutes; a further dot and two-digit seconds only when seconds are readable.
3.38
